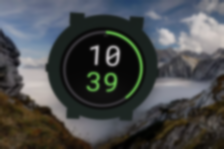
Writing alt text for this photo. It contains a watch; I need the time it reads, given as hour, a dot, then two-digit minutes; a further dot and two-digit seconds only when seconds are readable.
10.39
